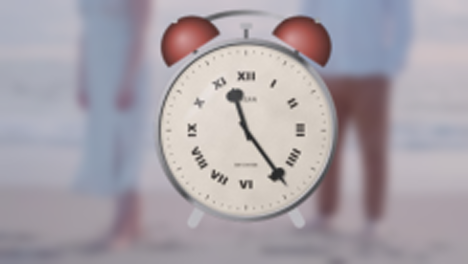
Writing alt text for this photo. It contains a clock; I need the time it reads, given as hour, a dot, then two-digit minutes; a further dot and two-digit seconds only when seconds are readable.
11.24
